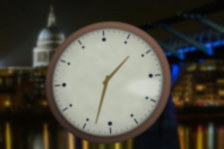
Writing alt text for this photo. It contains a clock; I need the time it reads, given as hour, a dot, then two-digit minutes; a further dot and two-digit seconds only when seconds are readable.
1.33
